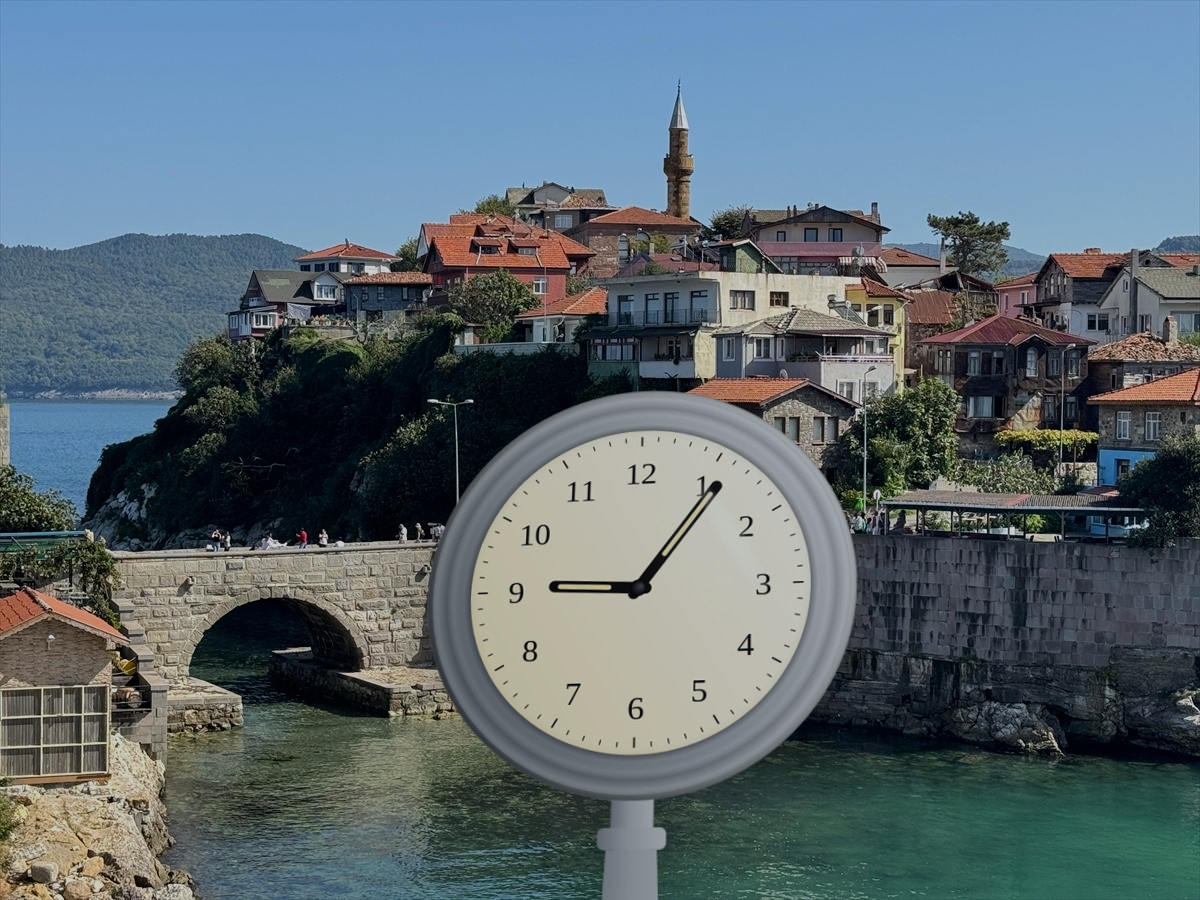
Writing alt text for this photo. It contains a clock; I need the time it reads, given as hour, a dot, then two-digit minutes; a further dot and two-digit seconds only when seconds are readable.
9.06
